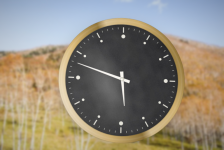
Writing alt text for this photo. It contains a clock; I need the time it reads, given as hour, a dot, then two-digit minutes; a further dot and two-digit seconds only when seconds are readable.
5.48
